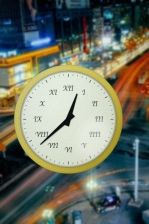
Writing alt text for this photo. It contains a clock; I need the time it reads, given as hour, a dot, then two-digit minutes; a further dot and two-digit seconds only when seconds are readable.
12.38
